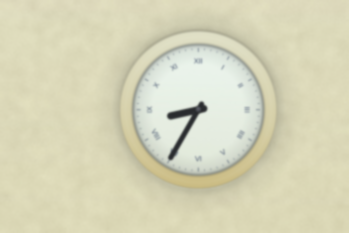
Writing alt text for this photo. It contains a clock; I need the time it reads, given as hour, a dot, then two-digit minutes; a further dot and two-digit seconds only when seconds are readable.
8.35
